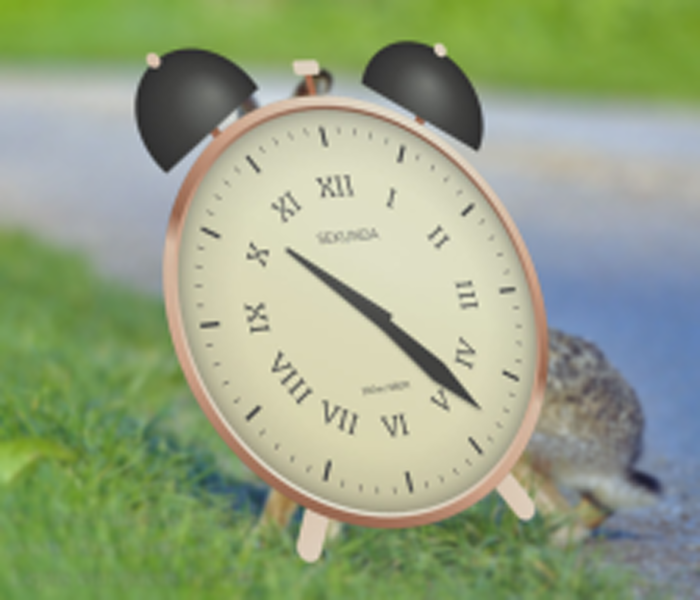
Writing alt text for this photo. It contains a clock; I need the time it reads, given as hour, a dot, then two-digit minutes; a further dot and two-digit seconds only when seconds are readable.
10.23
